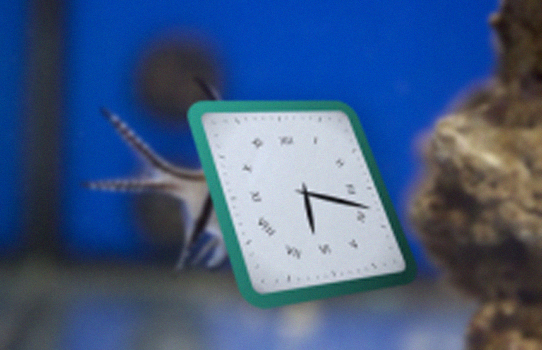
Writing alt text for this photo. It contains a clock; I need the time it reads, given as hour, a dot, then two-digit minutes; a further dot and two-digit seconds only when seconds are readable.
6.18
